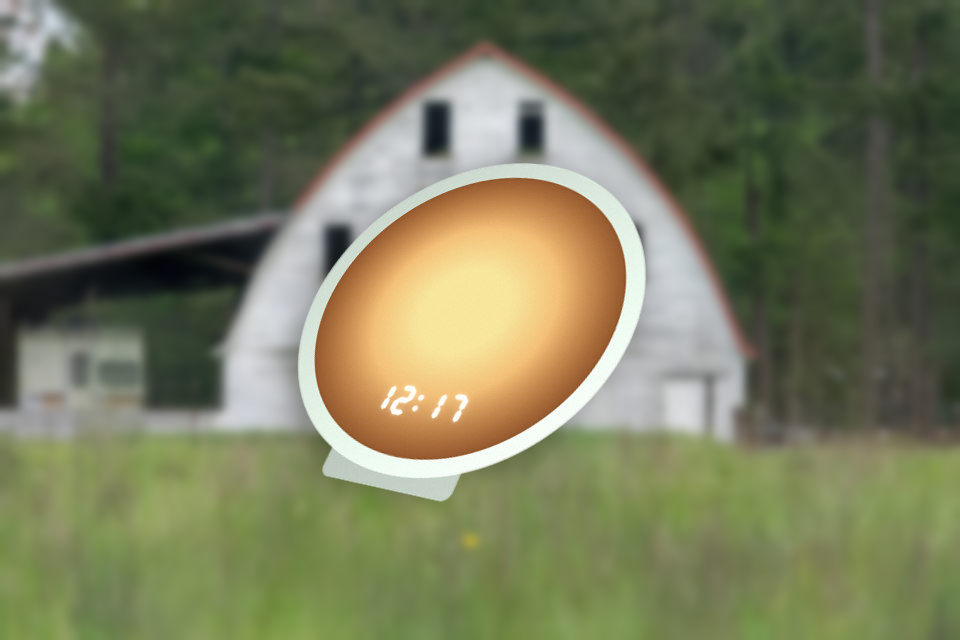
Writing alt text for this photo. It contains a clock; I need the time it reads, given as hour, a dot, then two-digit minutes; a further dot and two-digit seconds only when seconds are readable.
12.17
